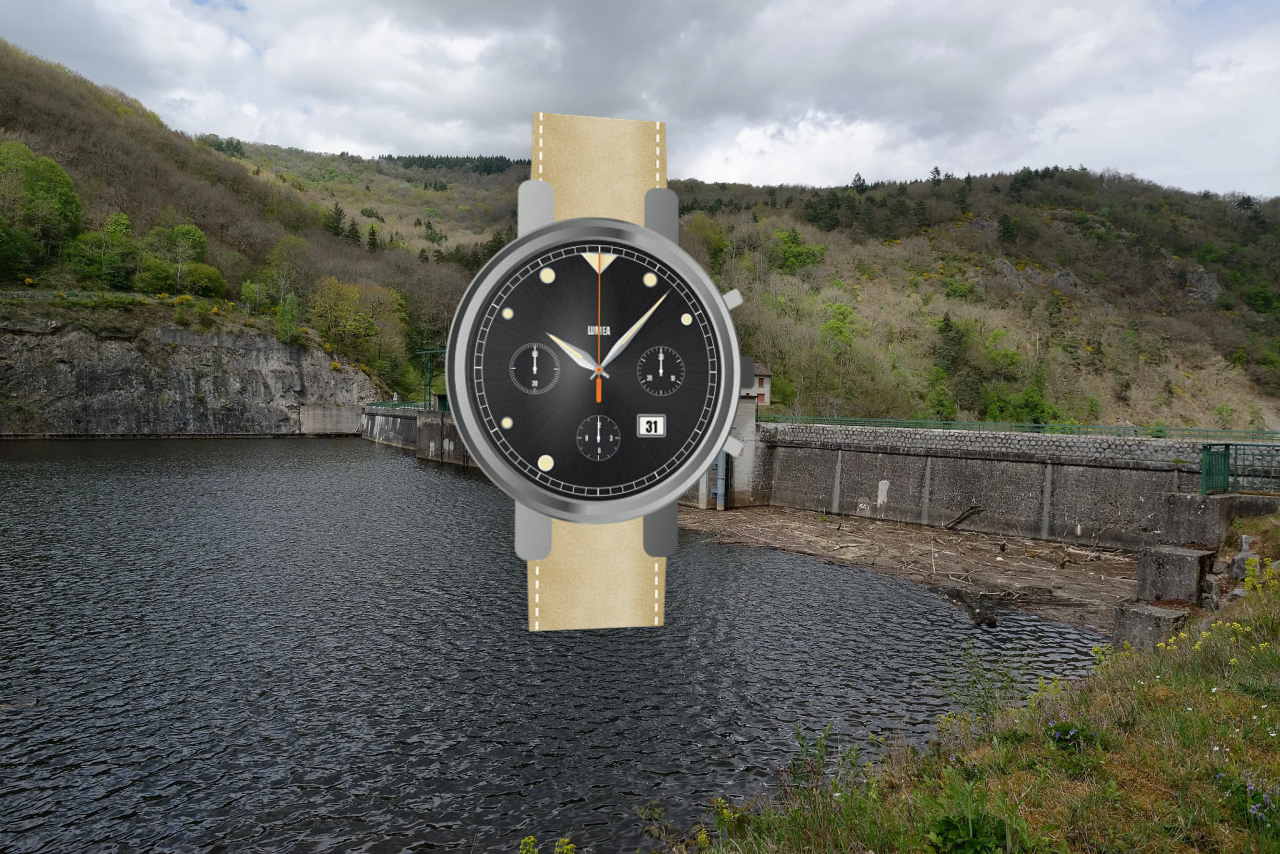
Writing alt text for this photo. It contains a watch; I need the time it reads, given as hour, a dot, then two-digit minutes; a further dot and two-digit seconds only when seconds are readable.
10.07
